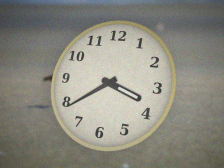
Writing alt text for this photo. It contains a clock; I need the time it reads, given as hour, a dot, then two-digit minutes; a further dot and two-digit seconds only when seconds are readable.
3.39
